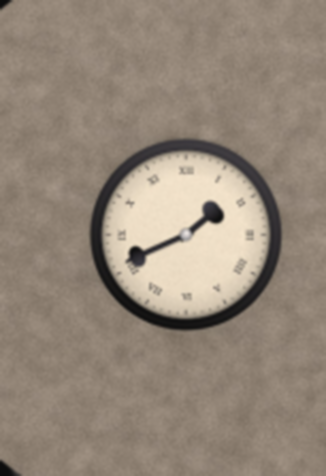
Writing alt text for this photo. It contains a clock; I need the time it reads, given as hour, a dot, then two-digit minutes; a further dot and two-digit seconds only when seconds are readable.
1.41
